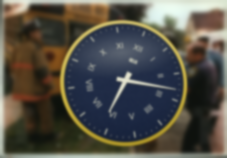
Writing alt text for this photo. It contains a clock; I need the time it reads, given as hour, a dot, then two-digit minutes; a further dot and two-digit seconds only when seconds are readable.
6.13
